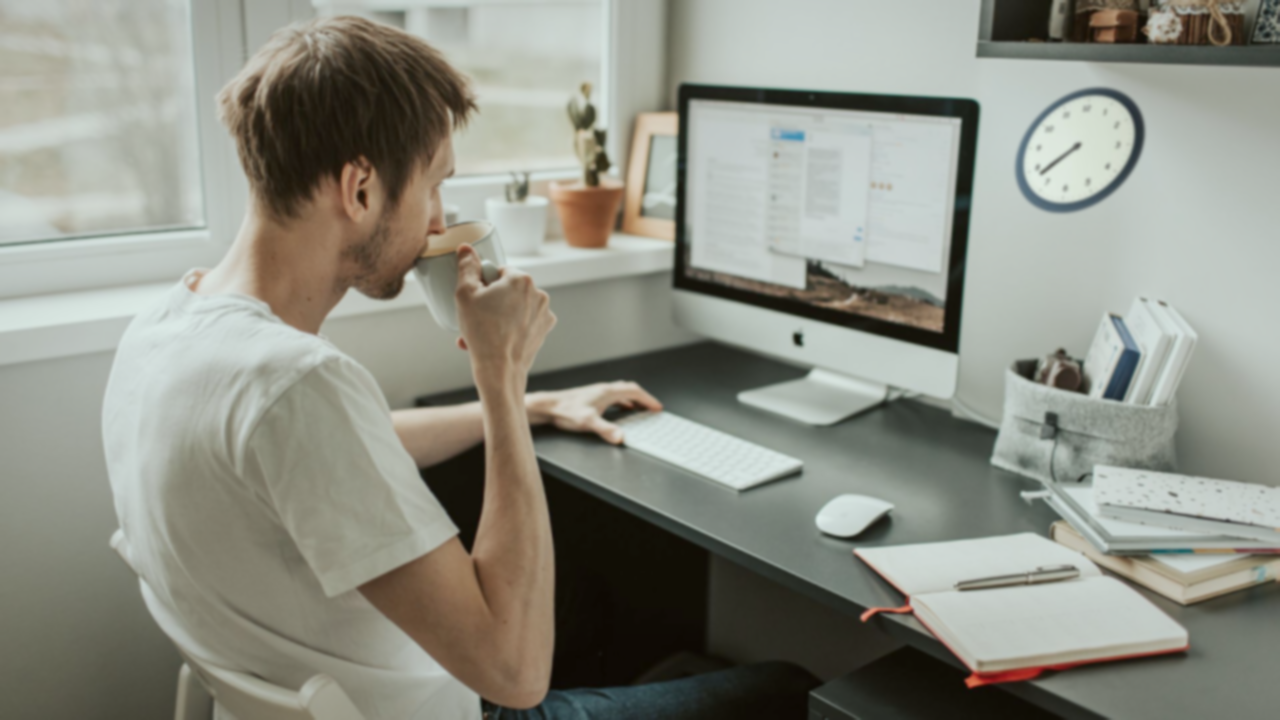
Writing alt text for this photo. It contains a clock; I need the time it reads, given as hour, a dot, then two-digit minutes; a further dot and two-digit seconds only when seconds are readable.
7.38
